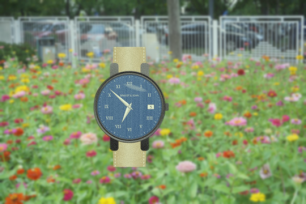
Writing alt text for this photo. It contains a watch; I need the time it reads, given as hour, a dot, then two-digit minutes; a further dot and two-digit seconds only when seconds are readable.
6.52
